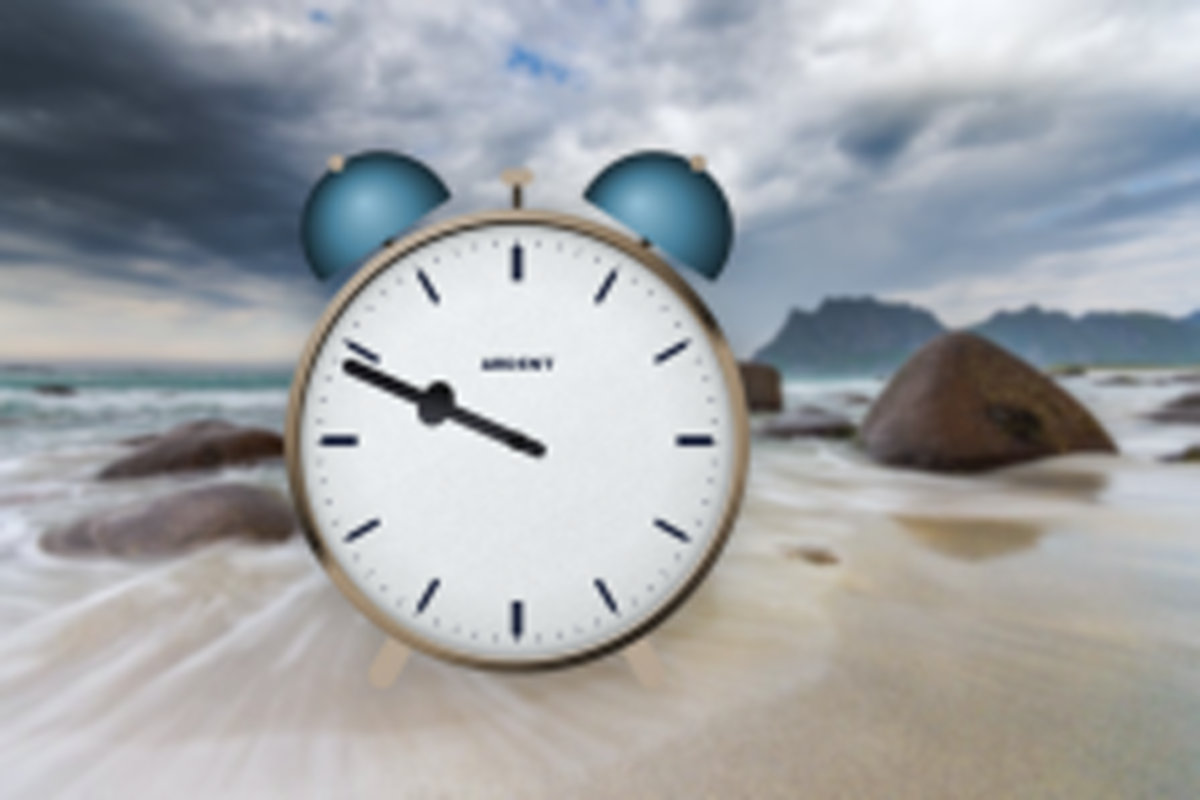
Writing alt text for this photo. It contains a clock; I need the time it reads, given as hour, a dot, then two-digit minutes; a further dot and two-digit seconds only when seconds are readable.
9.49
